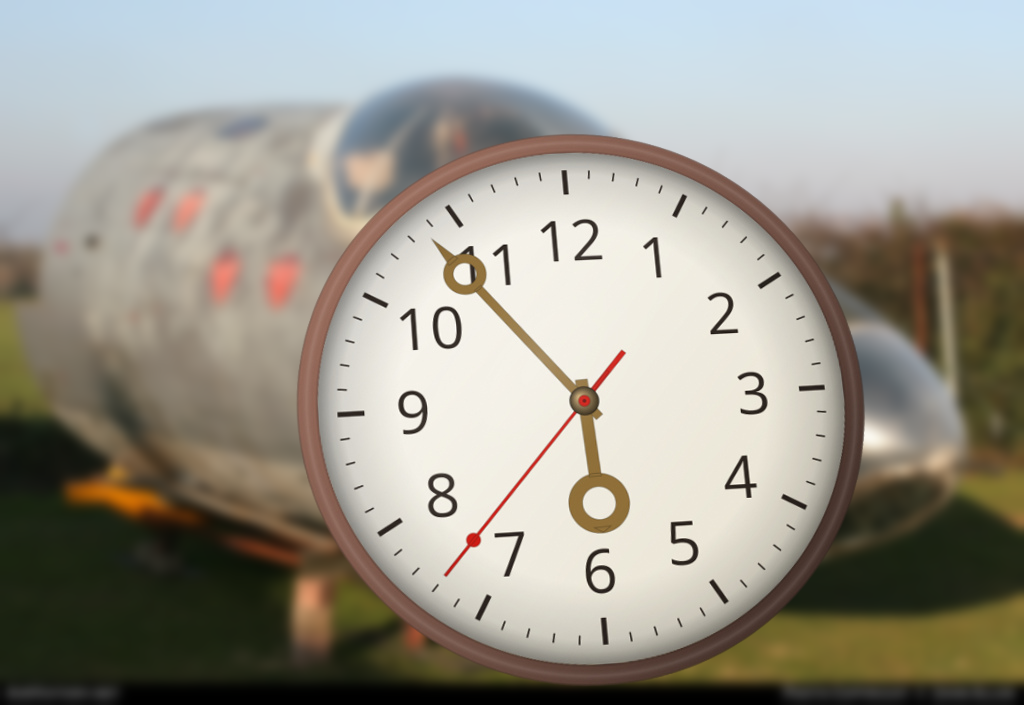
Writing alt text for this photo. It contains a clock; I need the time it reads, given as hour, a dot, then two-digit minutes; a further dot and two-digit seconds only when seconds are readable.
5.53.37
